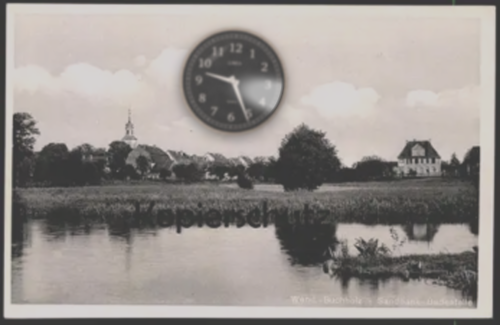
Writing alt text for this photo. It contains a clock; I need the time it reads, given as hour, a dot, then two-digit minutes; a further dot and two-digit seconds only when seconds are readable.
9.26
